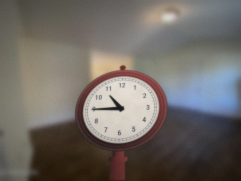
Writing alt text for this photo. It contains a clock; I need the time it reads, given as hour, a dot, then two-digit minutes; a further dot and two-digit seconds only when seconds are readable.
10.45
